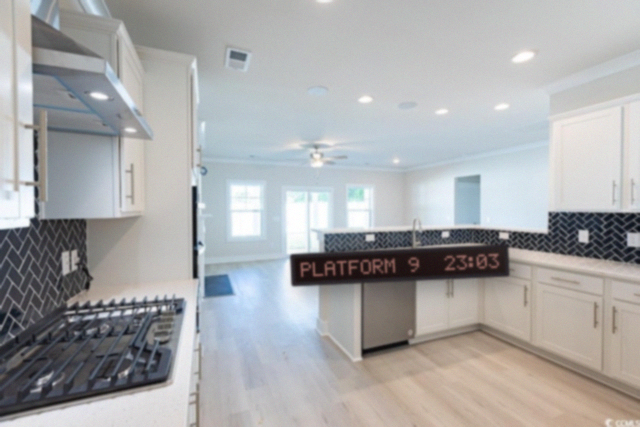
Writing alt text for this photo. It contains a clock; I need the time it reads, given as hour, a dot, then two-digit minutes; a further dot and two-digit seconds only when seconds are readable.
23.03
